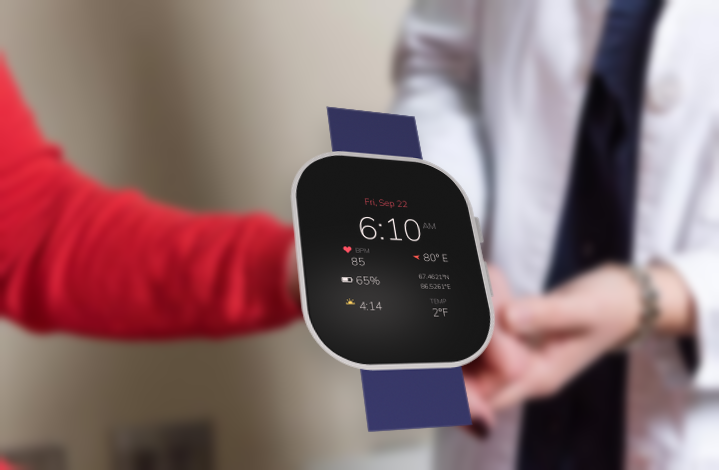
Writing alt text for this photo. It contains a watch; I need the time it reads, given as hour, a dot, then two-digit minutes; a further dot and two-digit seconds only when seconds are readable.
6.10
